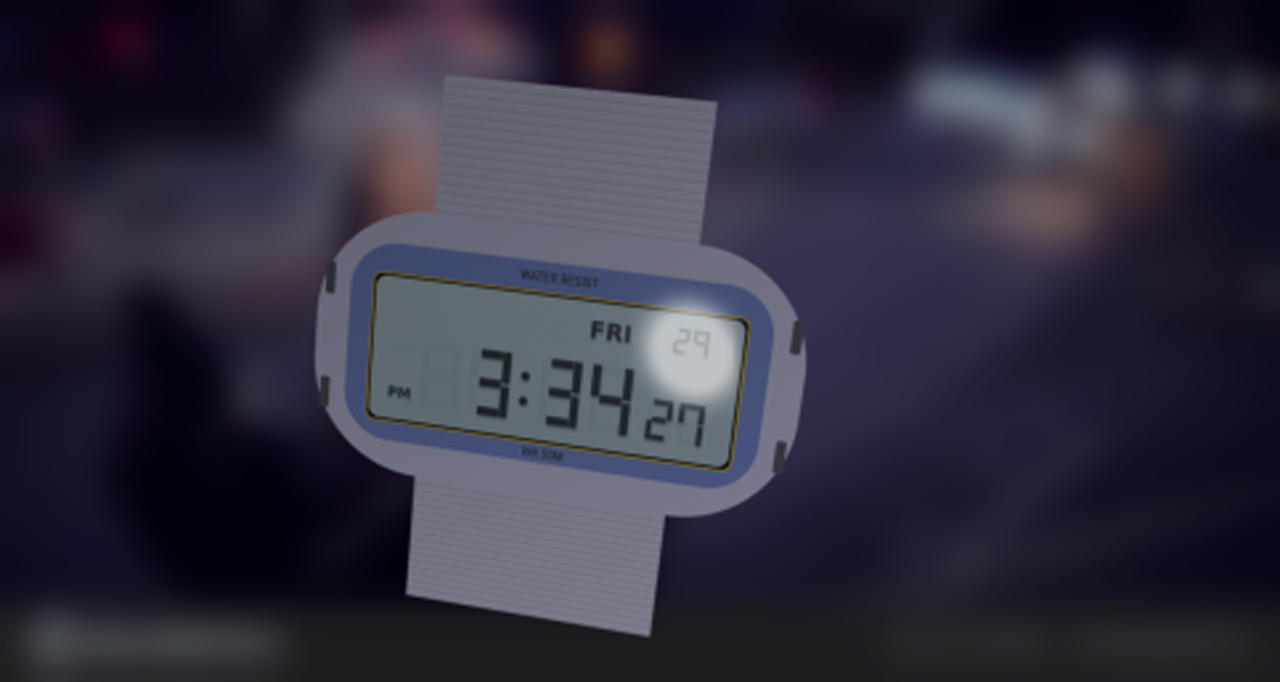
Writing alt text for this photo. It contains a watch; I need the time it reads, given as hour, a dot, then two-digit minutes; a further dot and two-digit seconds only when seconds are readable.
3.34.27
